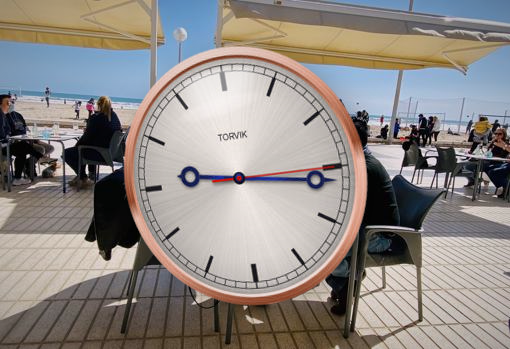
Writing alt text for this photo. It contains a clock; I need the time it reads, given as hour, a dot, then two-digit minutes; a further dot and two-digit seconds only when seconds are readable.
9.16.15
